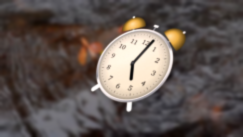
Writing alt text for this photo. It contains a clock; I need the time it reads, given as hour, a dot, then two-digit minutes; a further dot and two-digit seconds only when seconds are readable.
5.02
